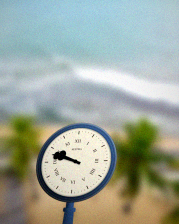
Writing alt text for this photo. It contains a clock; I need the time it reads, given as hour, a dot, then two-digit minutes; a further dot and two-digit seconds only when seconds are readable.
9.48
